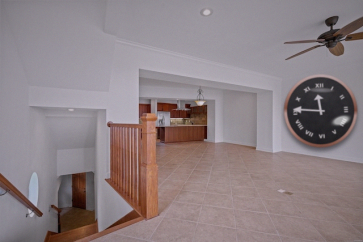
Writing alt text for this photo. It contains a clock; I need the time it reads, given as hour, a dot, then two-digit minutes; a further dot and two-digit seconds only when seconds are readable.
11.46
